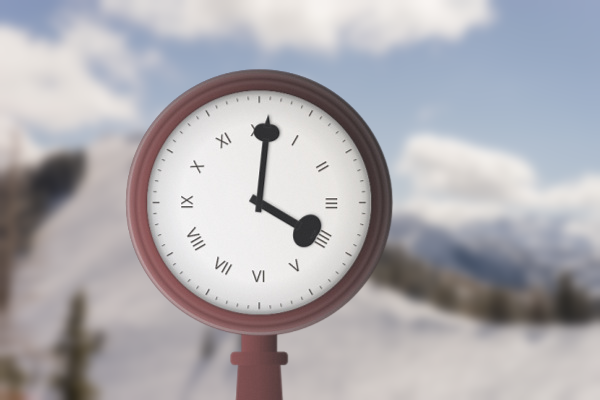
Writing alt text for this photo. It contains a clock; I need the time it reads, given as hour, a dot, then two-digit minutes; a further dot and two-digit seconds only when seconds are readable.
4.01
